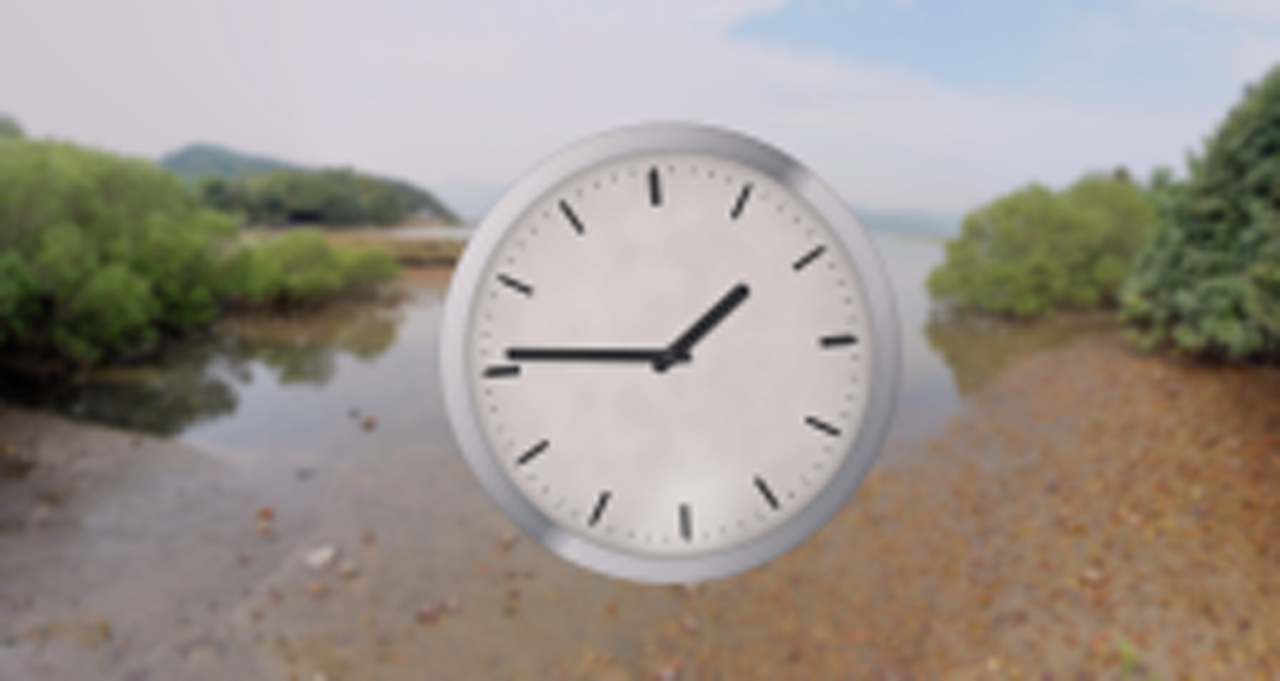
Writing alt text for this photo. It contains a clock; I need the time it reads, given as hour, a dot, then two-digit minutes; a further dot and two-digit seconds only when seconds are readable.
1.46
